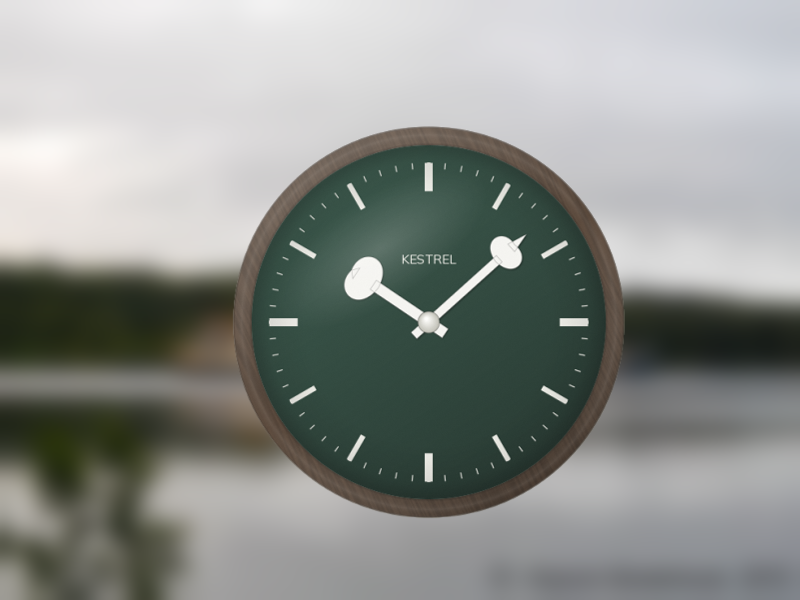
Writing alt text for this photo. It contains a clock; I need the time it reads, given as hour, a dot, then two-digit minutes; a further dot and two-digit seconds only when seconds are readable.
10.08
